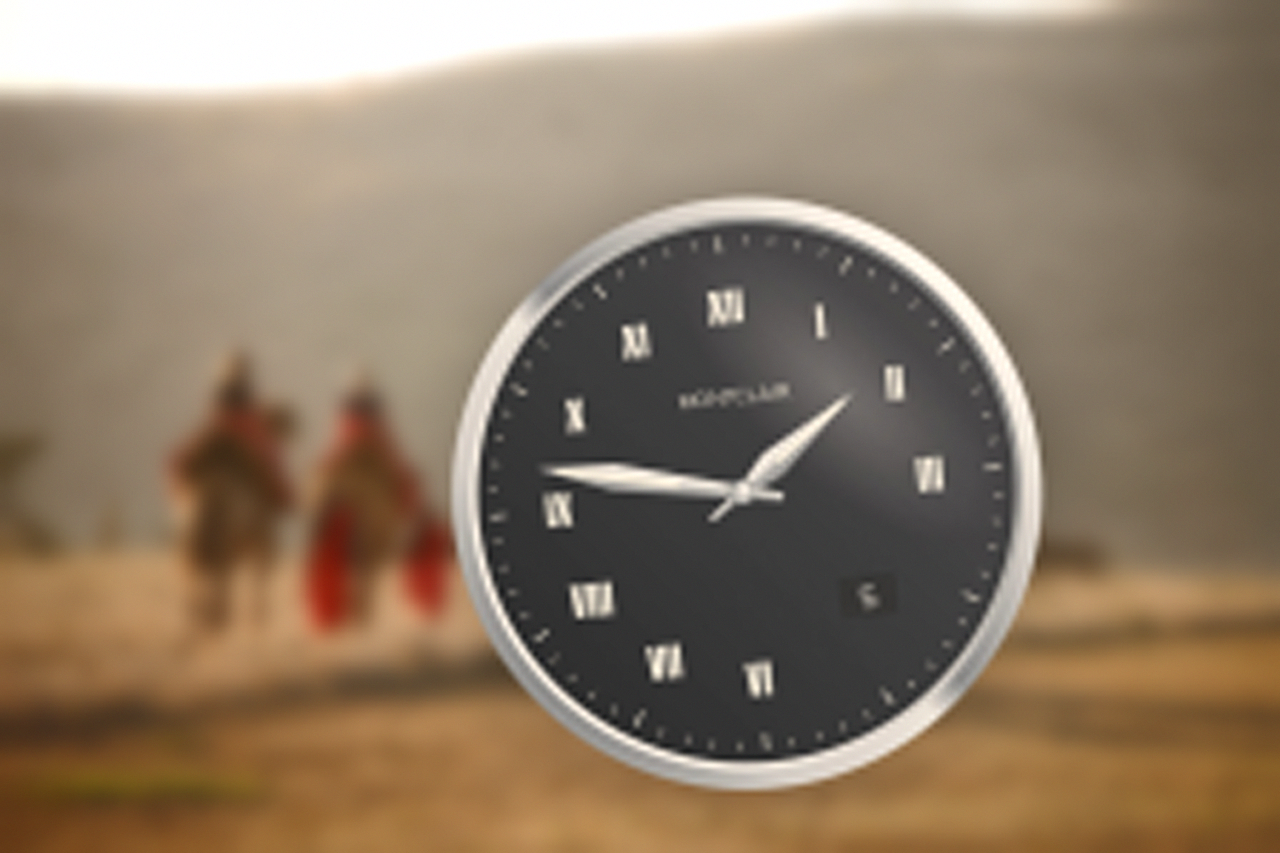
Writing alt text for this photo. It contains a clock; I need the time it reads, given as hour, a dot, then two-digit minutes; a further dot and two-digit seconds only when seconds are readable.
1.47
